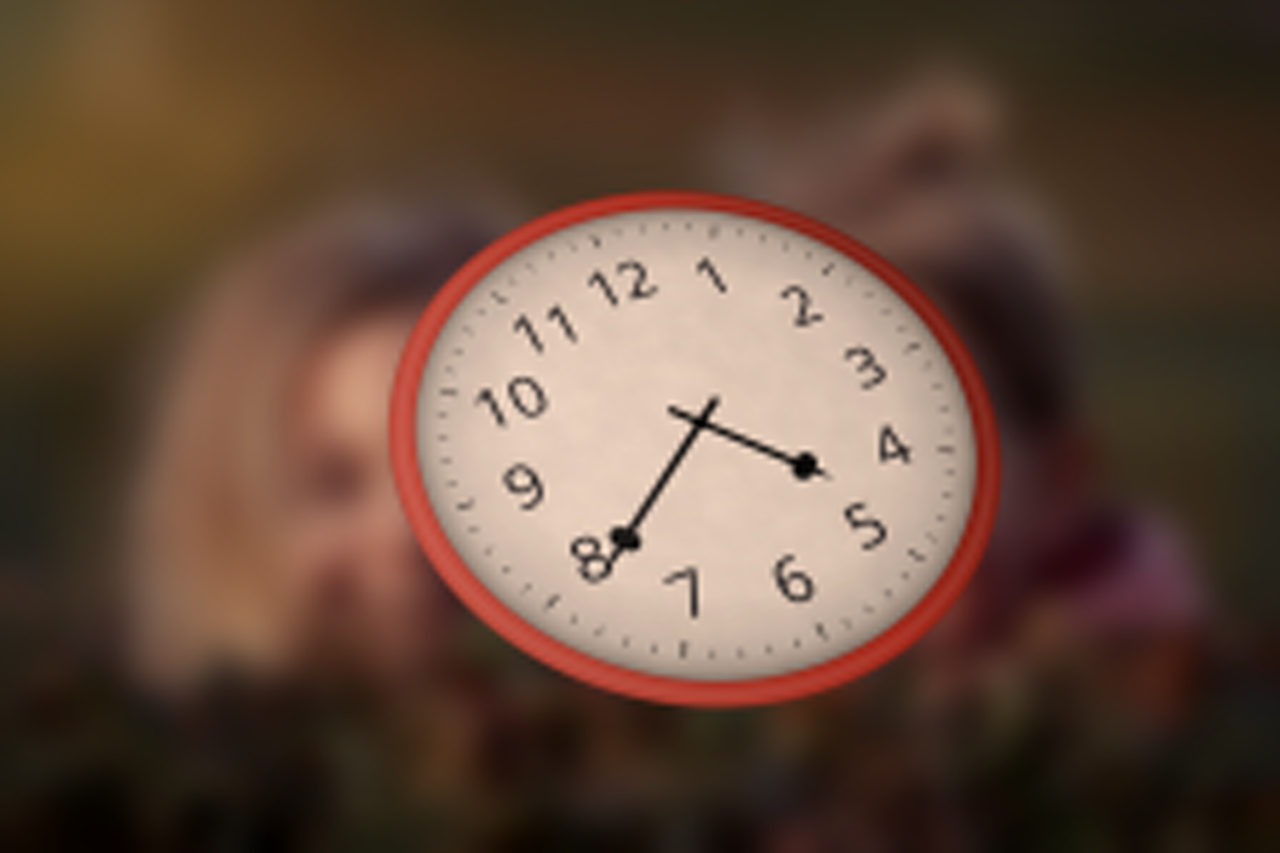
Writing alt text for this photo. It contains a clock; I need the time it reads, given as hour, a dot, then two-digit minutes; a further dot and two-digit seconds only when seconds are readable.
4.39
